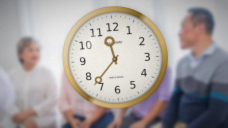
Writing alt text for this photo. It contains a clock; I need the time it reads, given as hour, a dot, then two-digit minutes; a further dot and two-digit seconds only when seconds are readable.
11.37
